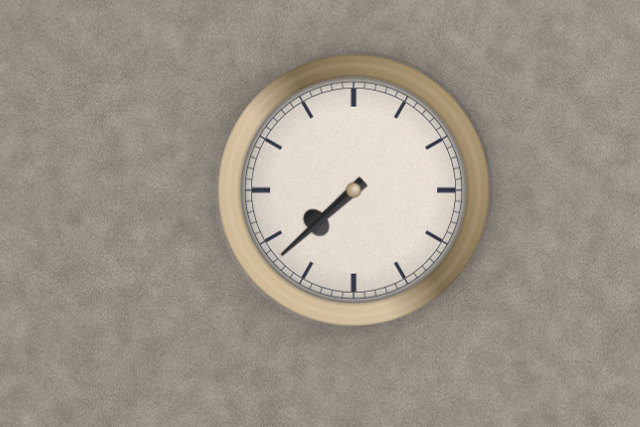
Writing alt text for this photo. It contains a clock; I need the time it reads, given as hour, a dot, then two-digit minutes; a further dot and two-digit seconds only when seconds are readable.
7.38
